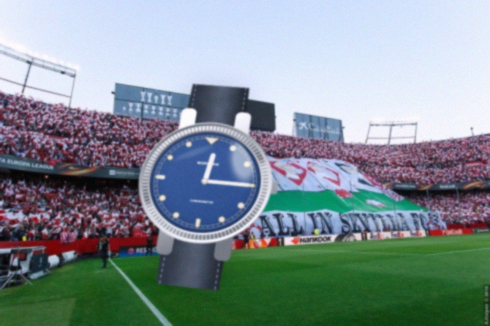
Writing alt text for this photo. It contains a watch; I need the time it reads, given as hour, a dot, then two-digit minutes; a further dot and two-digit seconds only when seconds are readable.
12.15
